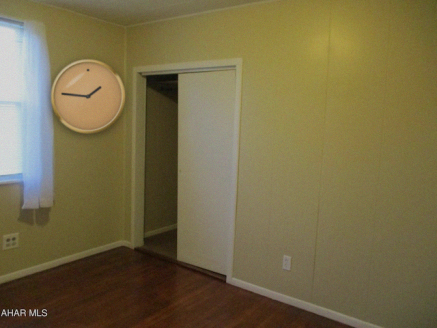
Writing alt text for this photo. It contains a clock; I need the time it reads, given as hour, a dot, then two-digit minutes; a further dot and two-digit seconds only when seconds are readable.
1.46
